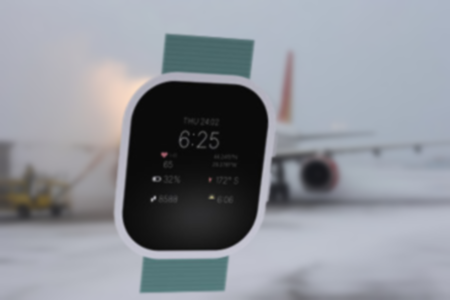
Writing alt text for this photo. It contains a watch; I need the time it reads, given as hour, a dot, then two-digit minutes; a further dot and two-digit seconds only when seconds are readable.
6.25
